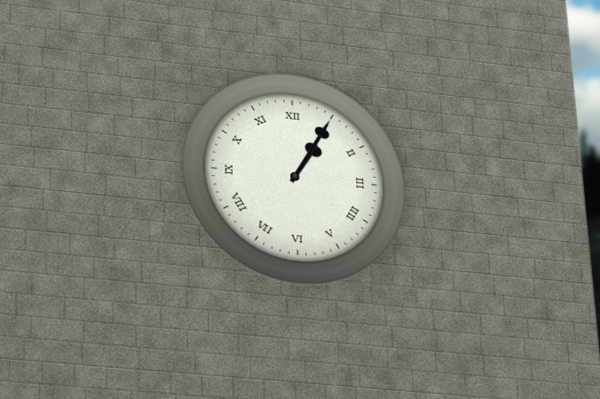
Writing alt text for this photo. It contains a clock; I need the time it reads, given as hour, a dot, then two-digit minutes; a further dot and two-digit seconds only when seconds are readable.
1.05
